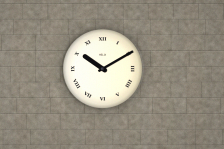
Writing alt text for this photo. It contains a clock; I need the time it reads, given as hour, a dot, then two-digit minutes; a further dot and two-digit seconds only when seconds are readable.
10.10
